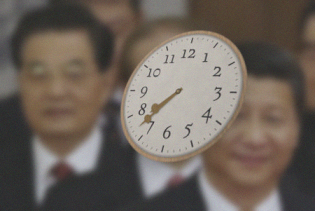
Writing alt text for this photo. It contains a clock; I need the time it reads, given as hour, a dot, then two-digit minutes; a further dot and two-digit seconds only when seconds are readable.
7.37
